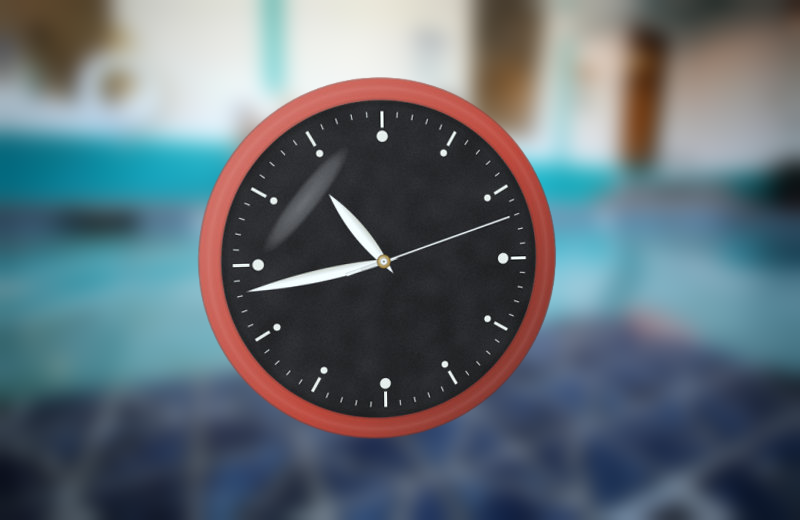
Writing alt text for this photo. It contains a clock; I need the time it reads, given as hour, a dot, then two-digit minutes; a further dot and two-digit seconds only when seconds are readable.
10.43.12
